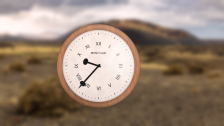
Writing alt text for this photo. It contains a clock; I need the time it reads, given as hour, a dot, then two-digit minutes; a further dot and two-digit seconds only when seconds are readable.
9.37
